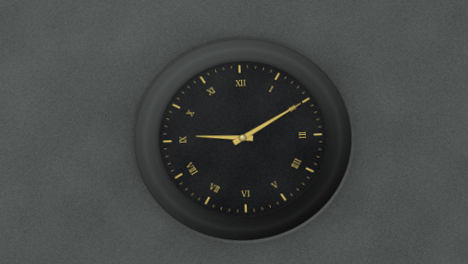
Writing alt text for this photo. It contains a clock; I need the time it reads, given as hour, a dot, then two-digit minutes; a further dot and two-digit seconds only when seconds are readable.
9.10
